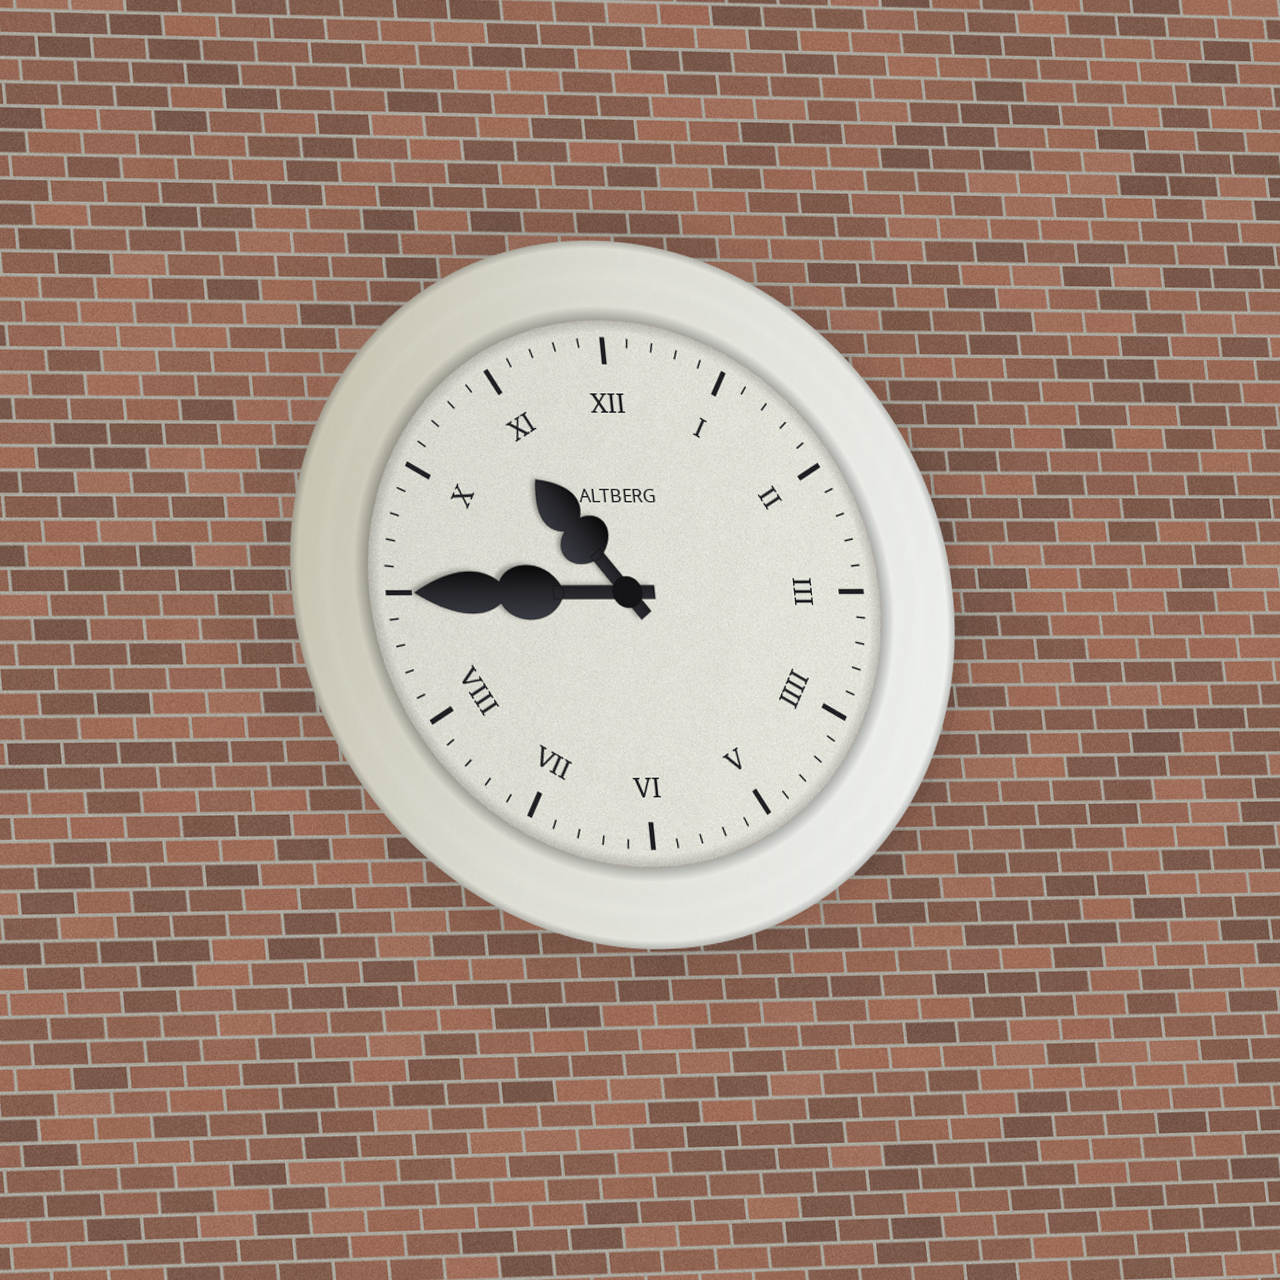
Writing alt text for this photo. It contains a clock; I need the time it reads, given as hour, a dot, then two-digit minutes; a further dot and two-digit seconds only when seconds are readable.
10.45
